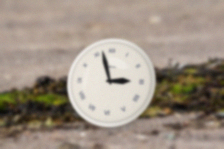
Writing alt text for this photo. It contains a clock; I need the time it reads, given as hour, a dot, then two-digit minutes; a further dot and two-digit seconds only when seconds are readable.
2.57
